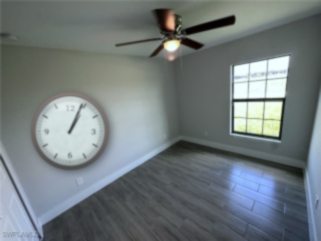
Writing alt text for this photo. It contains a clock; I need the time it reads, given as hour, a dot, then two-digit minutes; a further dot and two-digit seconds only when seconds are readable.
1.04
